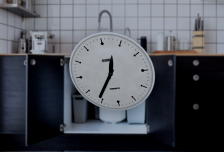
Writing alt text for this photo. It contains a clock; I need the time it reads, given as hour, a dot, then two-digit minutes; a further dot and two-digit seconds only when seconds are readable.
12.36
